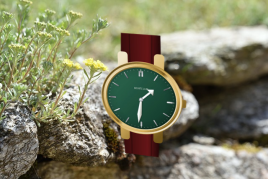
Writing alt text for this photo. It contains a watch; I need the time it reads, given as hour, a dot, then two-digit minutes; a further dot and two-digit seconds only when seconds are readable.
1.31
